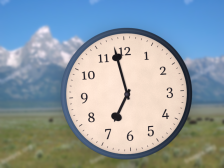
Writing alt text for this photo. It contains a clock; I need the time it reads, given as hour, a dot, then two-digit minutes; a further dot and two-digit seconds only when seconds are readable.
6.58
